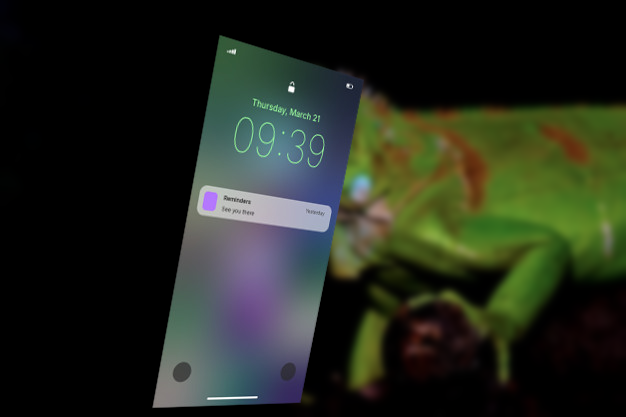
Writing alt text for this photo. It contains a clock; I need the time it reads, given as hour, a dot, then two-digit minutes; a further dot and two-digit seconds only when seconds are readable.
9.39
